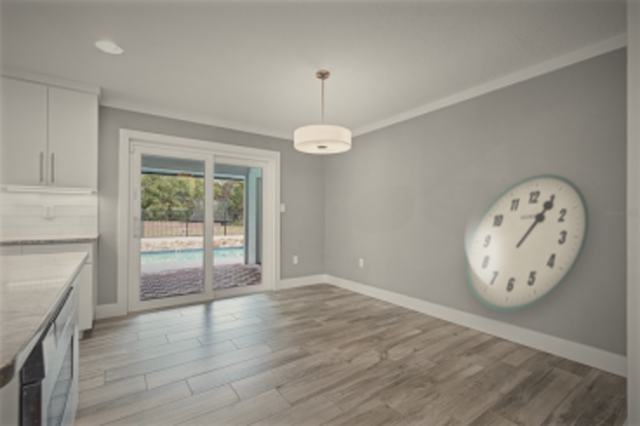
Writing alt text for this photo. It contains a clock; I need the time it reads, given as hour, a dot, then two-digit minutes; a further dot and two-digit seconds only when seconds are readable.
1.05
